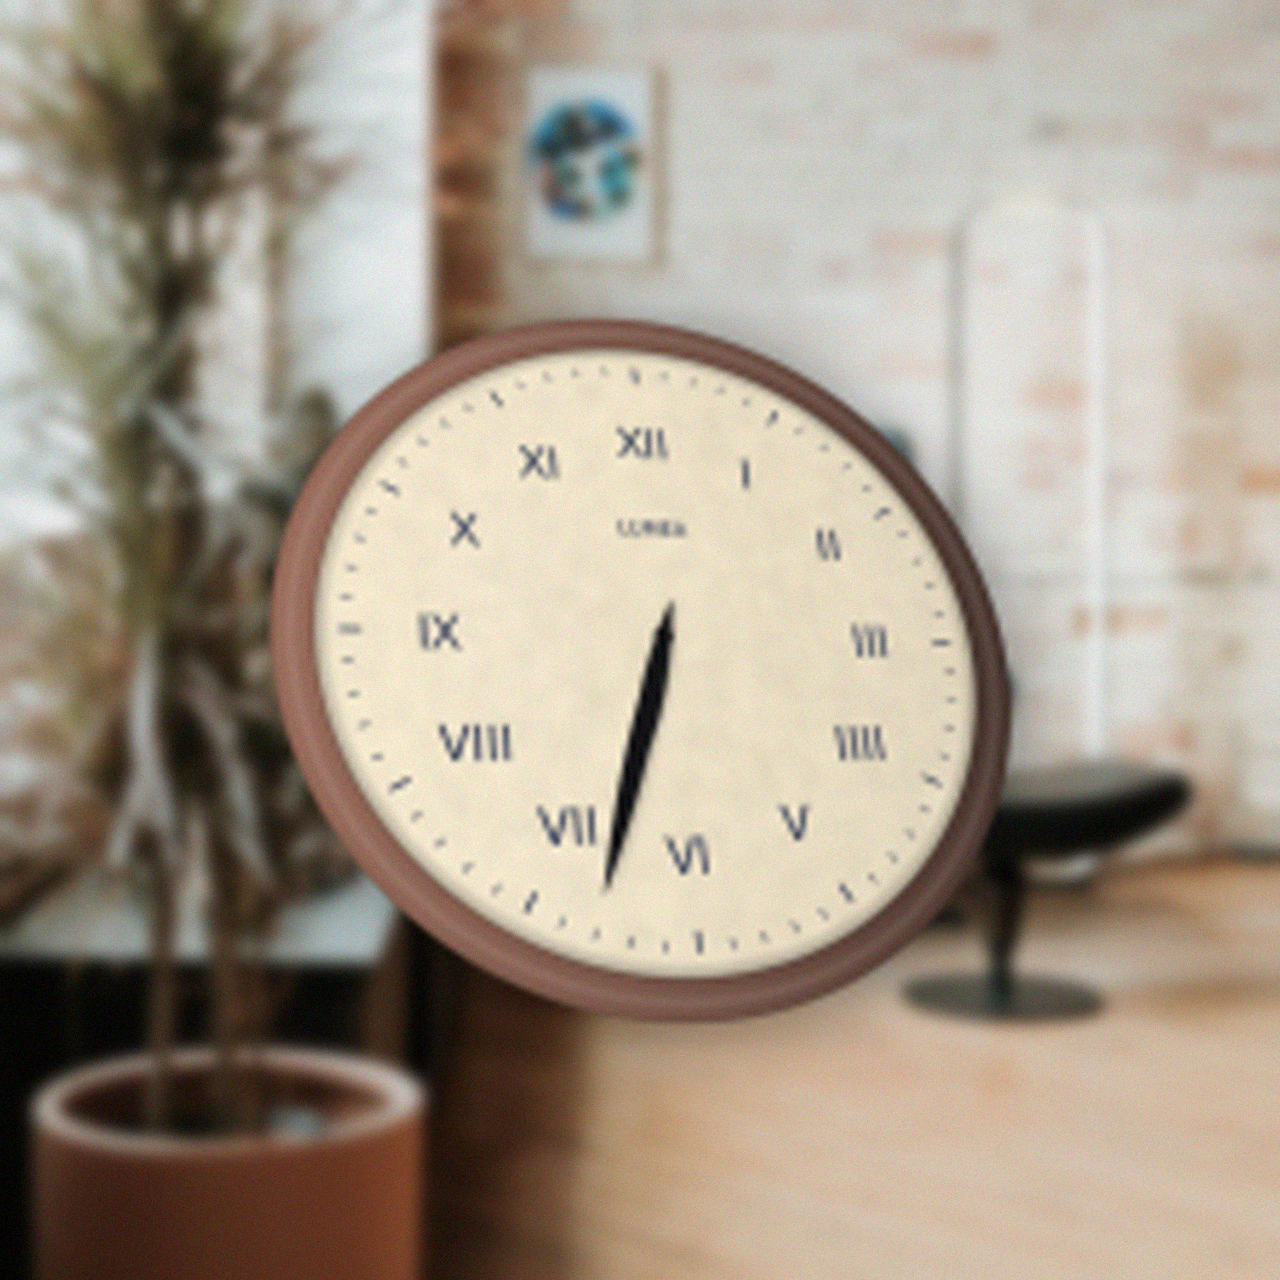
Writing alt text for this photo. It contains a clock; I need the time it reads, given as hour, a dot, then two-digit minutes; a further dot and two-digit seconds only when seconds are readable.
6.33
